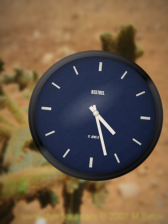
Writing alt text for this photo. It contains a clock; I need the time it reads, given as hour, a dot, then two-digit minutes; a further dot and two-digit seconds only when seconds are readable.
4.27
